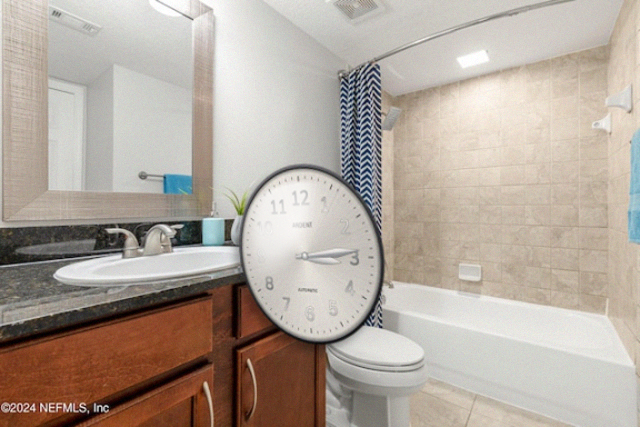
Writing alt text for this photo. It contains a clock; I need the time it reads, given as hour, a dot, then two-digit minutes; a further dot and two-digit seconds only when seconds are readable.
3.14
